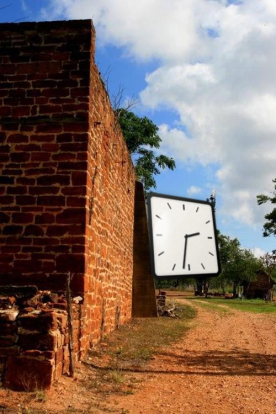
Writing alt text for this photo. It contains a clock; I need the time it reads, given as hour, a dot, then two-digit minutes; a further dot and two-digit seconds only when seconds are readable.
2.32
